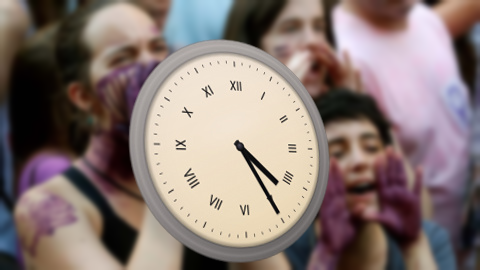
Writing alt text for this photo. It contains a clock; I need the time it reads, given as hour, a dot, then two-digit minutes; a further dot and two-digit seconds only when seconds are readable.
4.25
